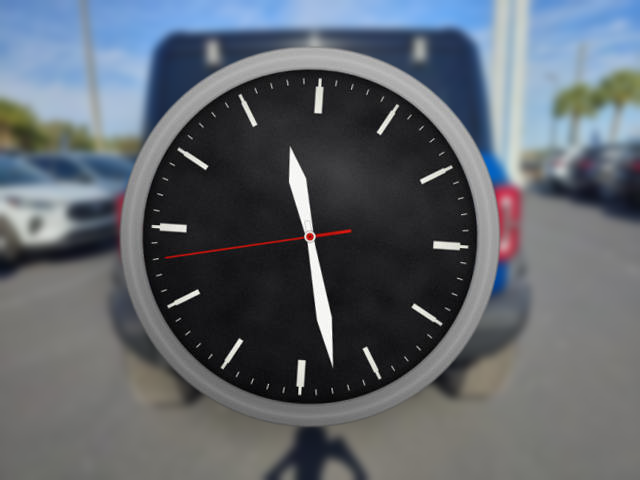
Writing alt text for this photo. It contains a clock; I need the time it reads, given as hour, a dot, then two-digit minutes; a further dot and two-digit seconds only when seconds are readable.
11.27.43
